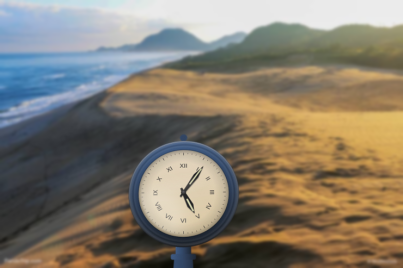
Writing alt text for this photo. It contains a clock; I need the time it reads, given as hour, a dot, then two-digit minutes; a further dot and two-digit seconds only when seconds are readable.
5.06
